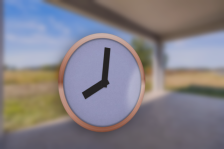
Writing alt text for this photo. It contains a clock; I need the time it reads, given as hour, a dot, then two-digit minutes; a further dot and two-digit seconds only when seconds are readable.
8.01
